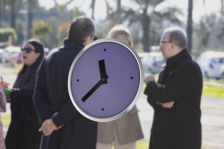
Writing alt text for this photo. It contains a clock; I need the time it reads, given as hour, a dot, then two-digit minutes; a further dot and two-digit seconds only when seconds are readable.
11.38
